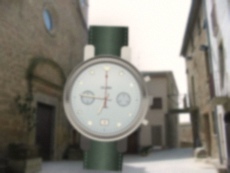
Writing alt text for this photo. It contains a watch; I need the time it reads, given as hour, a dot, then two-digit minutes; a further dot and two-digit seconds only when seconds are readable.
6.46
